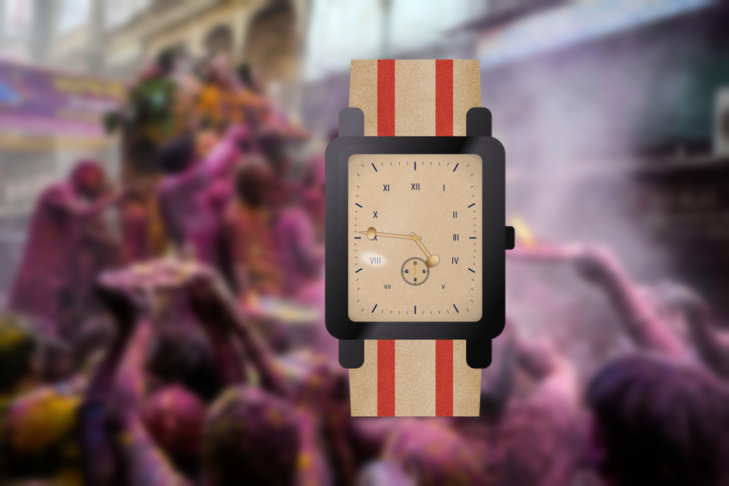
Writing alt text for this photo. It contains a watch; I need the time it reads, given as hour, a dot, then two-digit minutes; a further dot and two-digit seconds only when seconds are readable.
4.46
